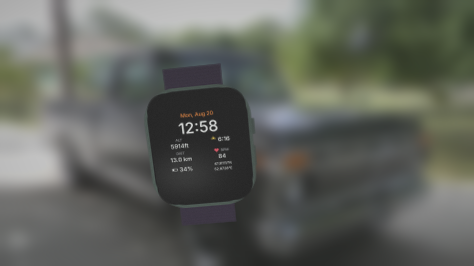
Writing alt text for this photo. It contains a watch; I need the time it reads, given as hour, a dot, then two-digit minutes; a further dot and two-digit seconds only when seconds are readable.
12.58
